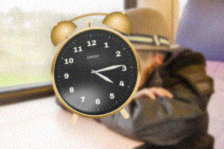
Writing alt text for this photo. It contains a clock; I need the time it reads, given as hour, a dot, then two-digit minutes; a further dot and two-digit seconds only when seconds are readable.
4.14
